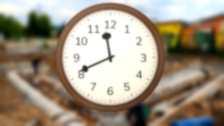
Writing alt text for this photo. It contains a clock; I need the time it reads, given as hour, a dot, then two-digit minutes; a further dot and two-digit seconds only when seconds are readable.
11.41
